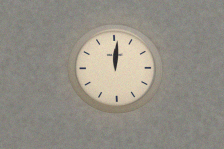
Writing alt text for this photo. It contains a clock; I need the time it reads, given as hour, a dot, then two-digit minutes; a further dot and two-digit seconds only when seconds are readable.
12.01
